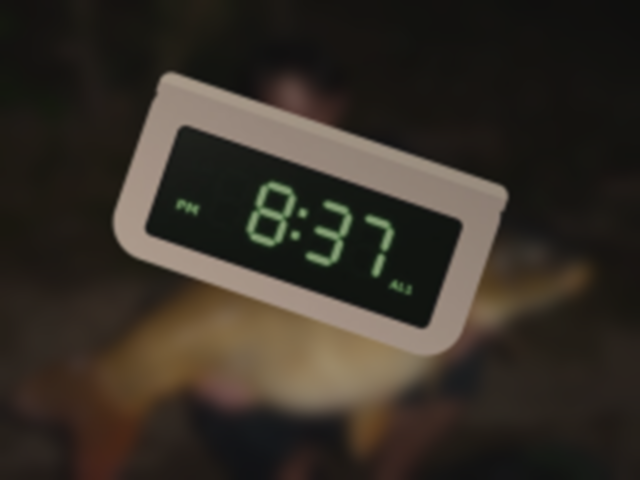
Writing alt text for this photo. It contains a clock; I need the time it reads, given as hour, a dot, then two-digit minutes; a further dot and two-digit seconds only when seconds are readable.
8.37
